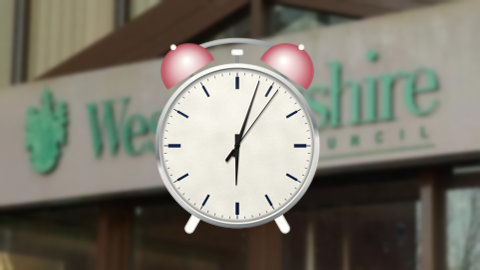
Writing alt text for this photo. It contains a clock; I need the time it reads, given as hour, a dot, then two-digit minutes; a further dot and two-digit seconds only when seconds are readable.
6.03.06
